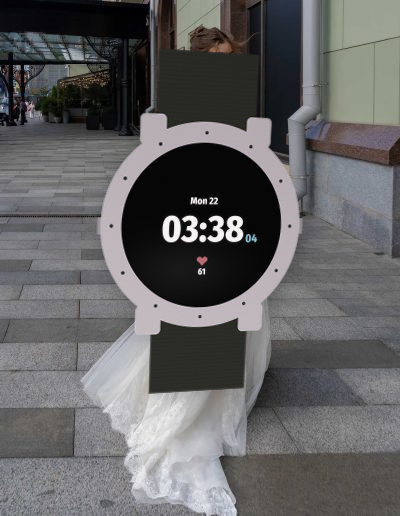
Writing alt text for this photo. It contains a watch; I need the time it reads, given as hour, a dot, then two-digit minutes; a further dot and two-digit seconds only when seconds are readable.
3.38.04
